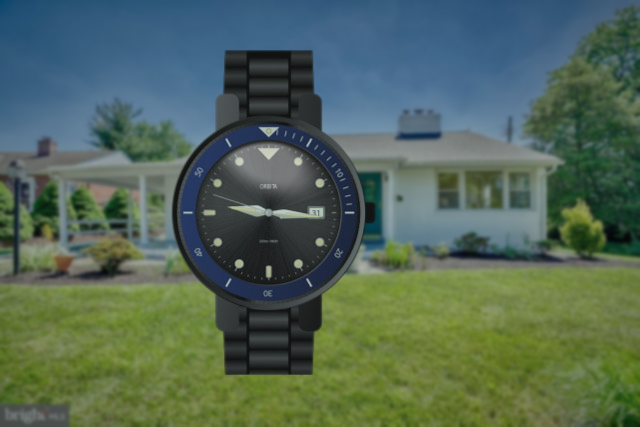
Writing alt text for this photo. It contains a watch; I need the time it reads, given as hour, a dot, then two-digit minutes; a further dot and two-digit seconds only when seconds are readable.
9.15.48
